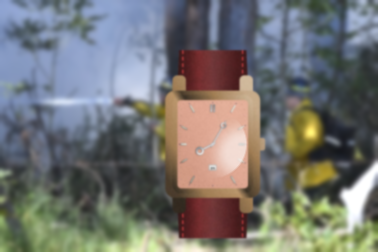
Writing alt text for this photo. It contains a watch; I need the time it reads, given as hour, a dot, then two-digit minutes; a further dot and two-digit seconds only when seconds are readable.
8.05
